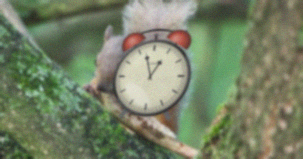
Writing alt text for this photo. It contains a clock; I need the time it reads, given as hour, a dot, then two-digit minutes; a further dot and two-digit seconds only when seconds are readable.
12.57
